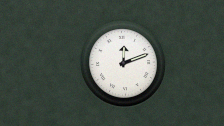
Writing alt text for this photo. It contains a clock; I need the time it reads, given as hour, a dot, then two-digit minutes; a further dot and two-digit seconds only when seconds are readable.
12.12
